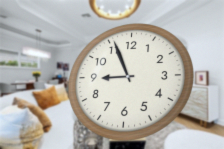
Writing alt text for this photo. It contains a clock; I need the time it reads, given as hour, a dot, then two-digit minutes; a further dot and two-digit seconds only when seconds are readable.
8.56
